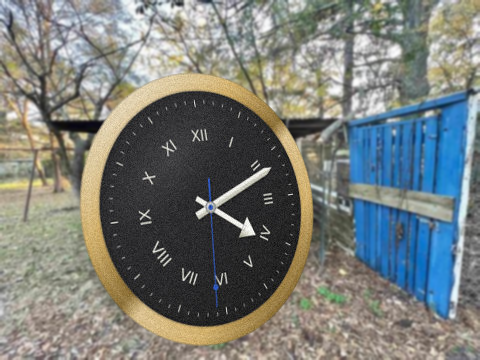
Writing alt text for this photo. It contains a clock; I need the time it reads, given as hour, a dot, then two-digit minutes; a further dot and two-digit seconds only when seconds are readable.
4.11.31
